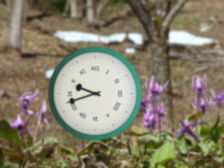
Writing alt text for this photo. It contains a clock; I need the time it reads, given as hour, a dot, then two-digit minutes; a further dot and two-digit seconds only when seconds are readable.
9.42
